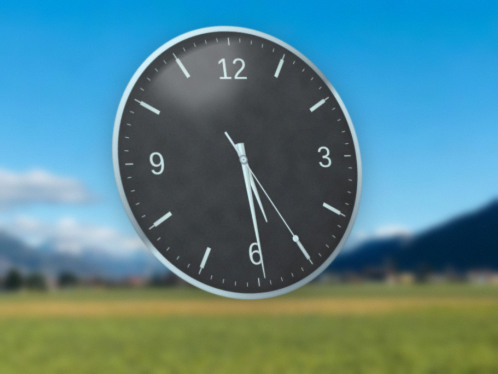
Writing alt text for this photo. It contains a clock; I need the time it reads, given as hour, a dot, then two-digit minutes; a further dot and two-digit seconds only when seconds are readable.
5.29.25
